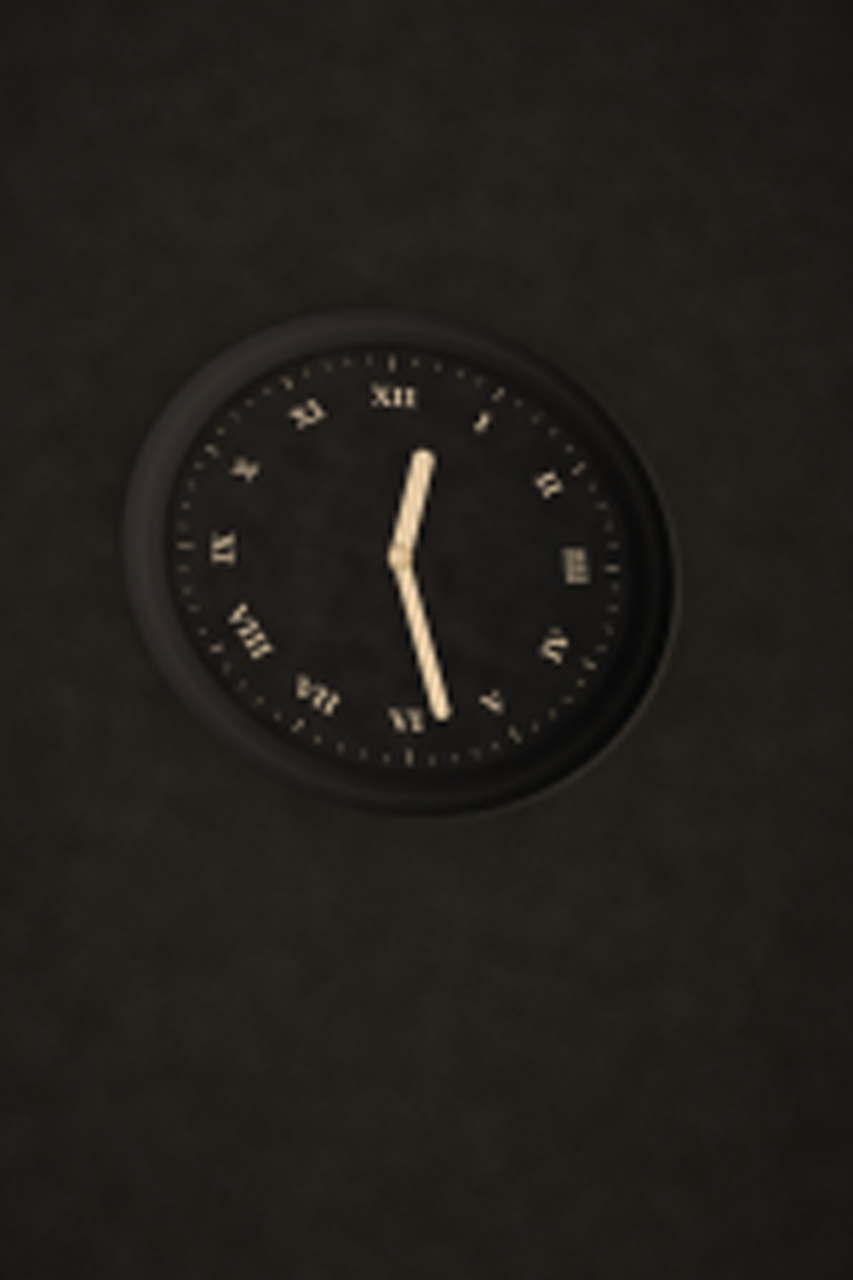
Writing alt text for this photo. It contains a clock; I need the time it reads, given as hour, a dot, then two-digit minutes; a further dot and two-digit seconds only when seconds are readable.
12.28
